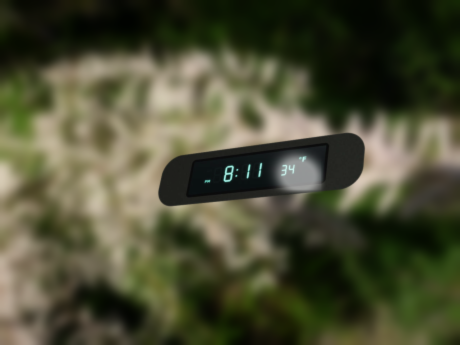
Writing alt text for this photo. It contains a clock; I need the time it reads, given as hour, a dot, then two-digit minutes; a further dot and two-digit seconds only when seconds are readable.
8.11
